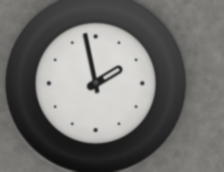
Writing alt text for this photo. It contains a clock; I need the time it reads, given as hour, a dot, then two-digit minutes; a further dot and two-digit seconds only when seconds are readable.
1.58
